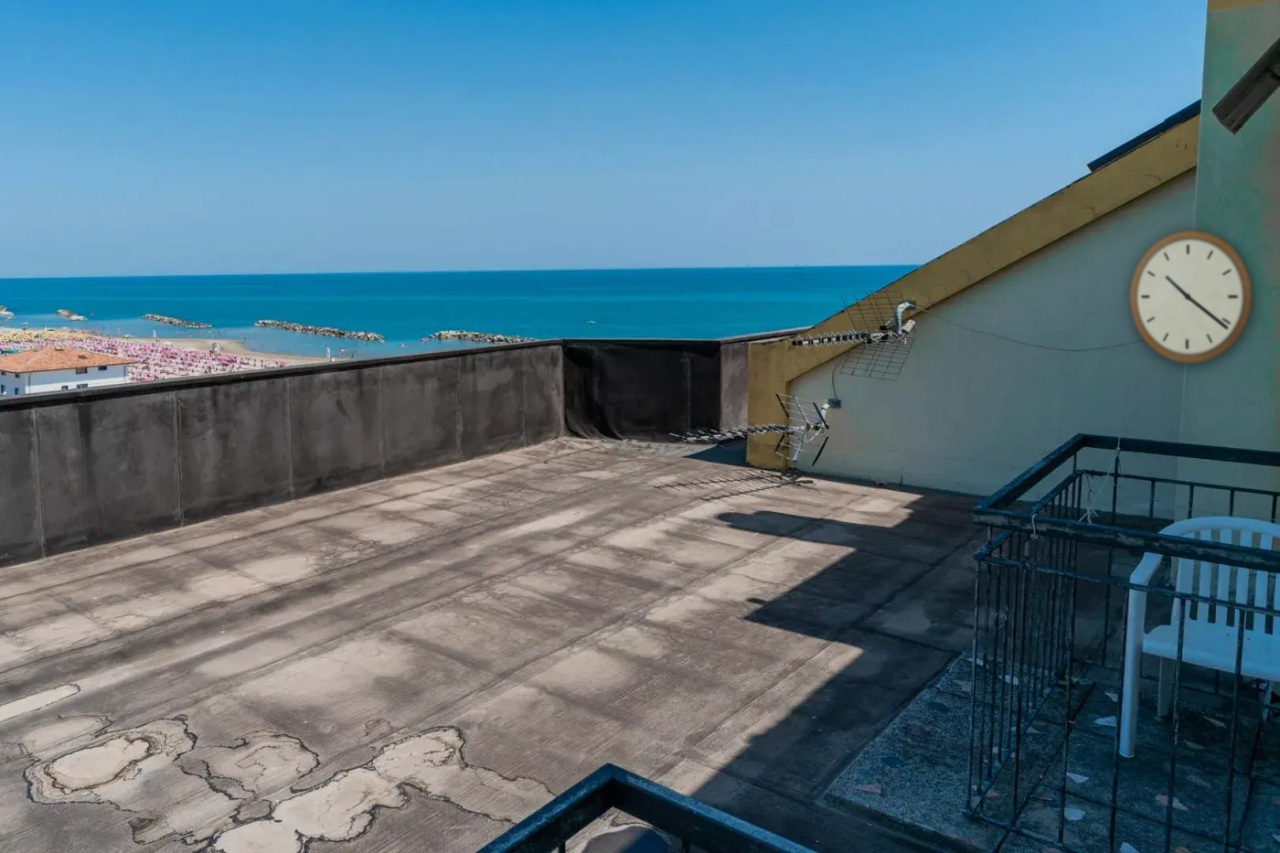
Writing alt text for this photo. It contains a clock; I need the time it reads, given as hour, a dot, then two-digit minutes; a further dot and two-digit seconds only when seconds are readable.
10.21
